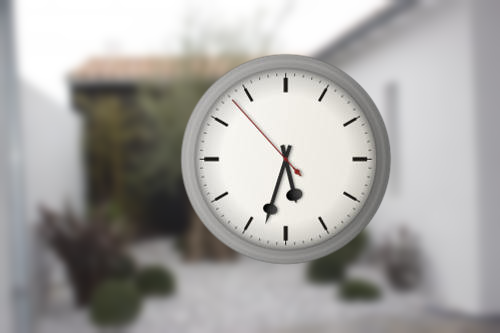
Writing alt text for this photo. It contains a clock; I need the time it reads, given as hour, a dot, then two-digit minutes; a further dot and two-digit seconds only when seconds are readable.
5.32.53
